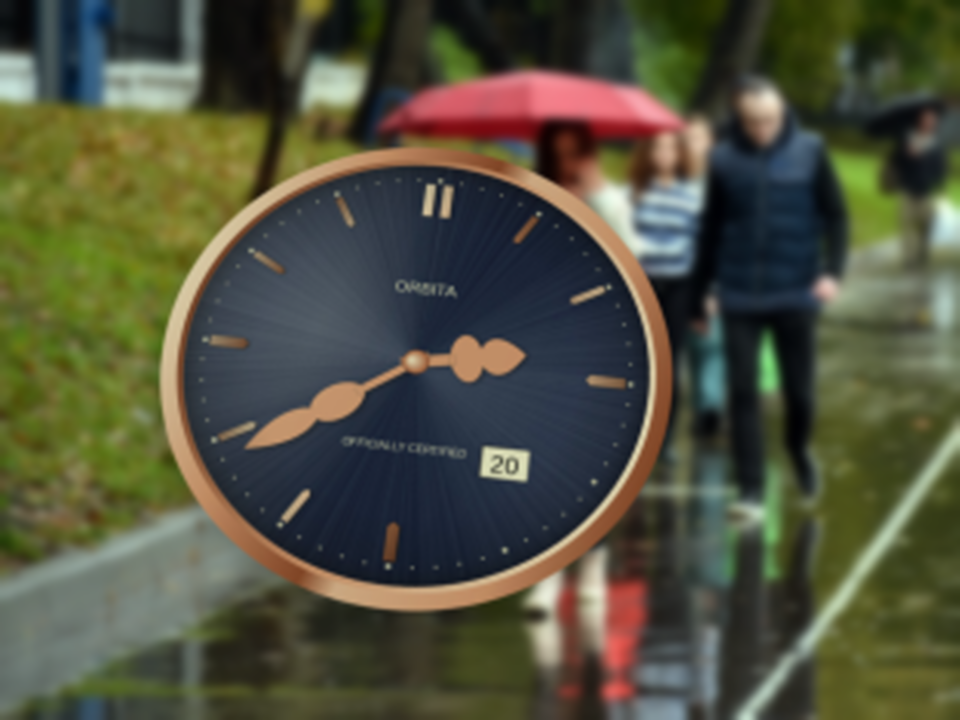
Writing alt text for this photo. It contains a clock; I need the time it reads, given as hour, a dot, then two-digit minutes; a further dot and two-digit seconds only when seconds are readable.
2.39
